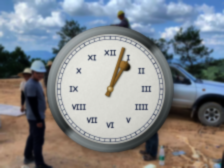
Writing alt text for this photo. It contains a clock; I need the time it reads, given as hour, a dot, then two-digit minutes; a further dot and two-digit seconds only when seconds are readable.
1.03
